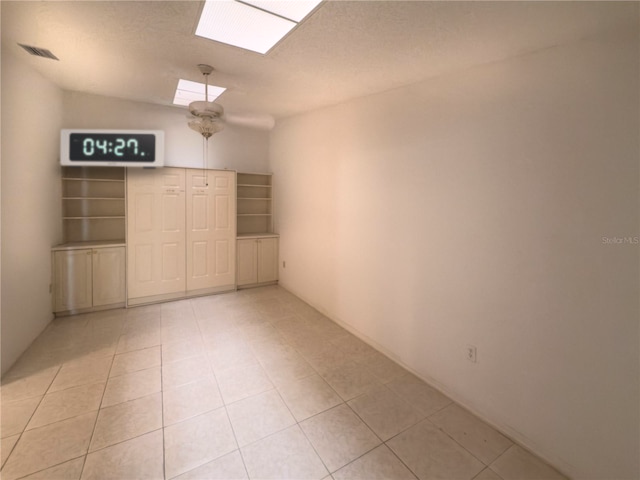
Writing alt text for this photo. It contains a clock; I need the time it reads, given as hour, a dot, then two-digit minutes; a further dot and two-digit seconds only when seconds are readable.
4.27
